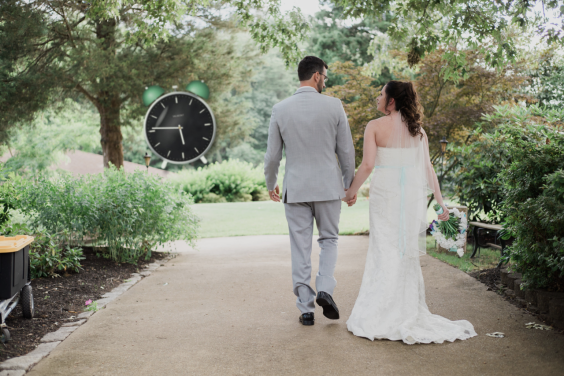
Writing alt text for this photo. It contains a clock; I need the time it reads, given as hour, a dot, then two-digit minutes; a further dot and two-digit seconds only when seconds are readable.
5.46
